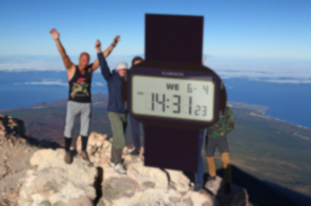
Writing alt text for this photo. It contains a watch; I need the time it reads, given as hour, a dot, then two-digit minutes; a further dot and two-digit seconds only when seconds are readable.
14.31
